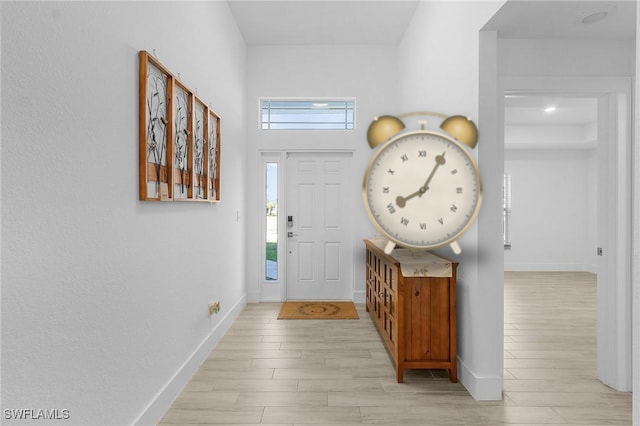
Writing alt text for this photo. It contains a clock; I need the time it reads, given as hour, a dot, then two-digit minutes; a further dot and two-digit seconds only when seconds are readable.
8.05
